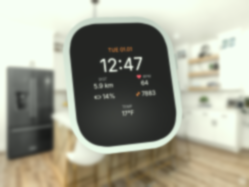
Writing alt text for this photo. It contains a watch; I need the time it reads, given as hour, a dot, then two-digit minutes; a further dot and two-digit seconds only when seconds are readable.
12.47
